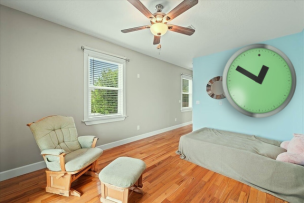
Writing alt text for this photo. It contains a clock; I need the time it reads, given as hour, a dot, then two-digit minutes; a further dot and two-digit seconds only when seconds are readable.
12.50
